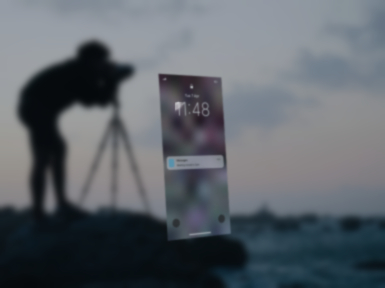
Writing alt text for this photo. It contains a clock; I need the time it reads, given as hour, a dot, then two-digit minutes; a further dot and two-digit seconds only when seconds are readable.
11.48
